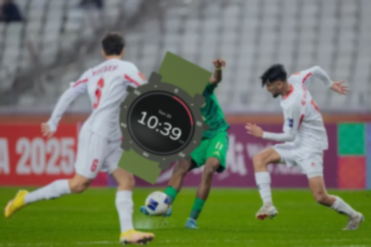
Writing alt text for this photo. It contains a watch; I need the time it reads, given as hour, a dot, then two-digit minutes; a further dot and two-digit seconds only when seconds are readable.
10.39
